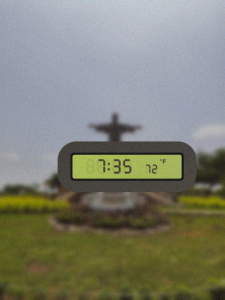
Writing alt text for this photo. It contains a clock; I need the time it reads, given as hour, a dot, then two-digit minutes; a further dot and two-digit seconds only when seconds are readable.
7.35
